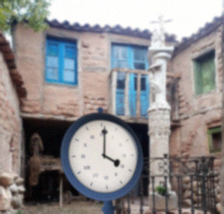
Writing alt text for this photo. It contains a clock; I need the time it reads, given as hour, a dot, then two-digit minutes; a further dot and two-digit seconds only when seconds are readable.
4.01
